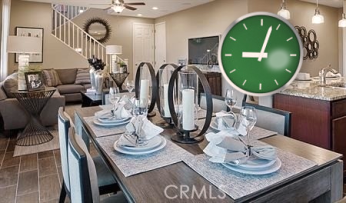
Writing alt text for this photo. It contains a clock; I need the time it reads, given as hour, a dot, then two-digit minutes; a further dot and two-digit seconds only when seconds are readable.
9.03
